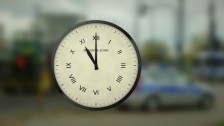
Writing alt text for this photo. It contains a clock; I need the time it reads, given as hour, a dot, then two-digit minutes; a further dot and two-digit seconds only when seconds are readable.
11.00
